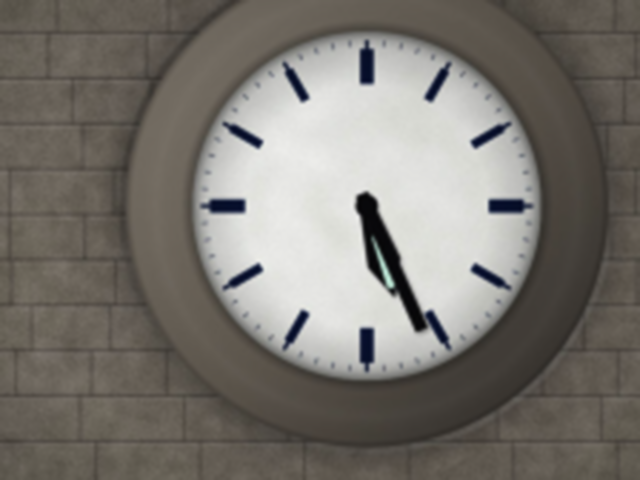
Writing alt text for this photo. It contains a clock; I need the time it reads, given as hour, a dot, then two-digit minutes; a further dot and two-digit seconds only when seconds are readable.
5.26
